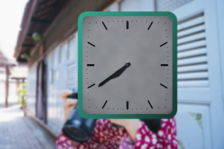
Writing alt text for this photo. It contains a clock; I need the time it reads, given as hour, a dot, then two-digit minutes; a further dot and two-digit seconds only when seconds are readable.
7.39
